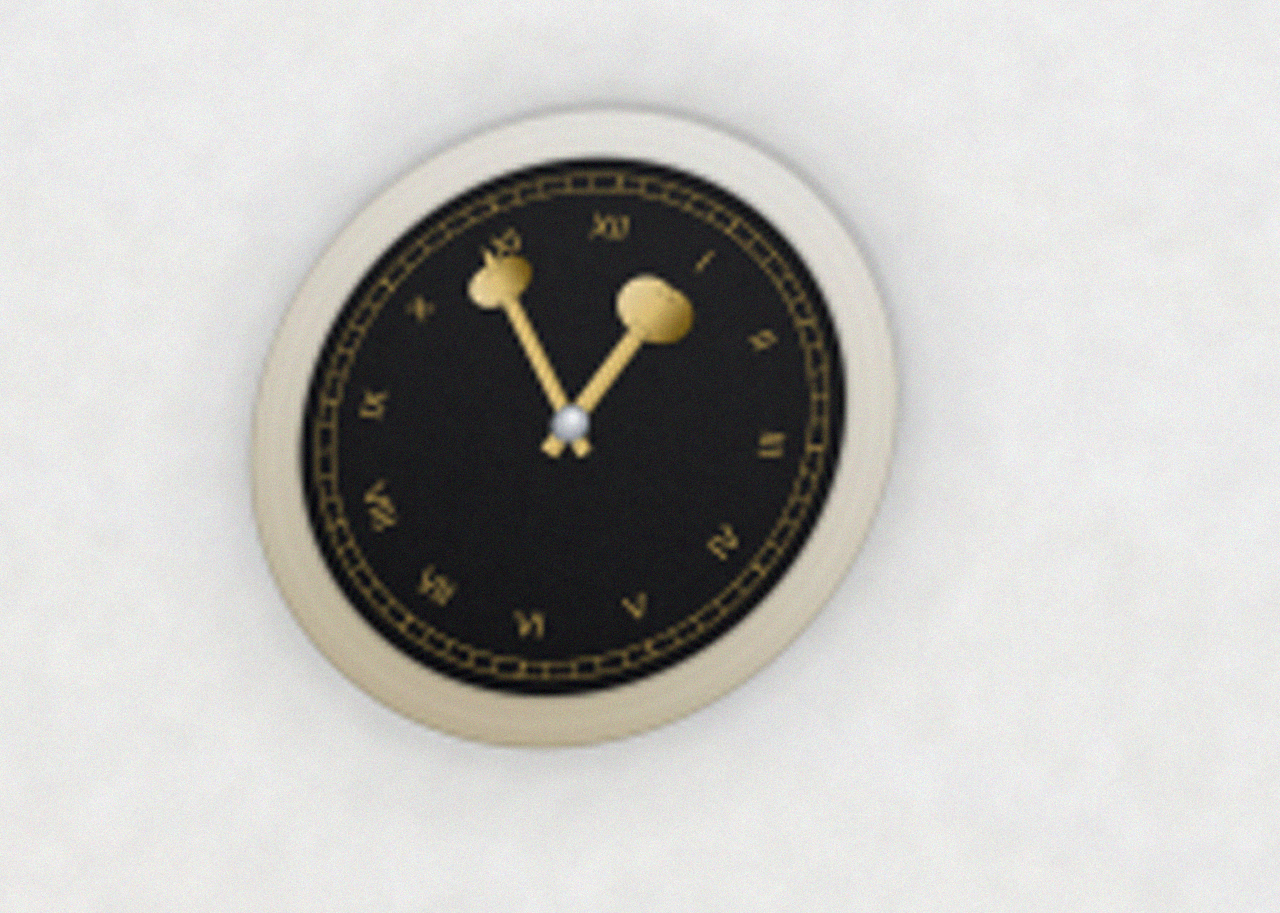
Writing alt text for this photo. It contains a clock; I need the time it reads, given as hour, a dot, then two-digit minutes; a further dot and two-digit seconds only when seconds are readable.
12.54
